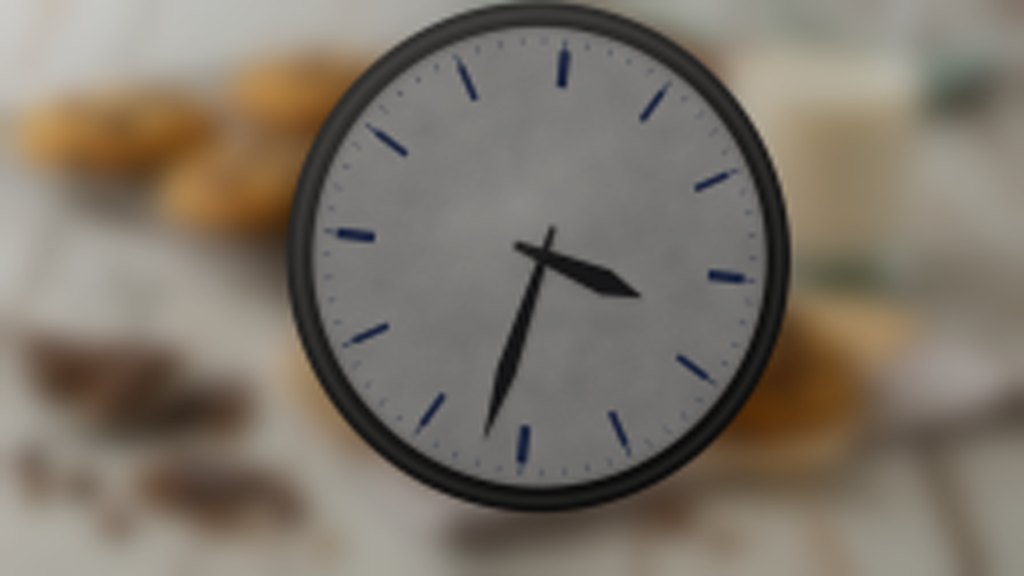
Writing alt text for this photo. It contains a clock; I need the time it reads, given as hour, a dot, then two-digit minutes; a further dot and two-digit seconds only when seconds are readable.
3.32
